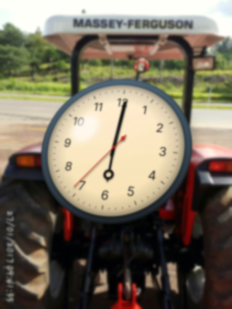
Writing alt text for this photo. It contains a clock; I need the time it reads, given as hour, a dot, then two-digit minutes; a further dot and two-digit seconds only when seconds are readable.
6.00.36
